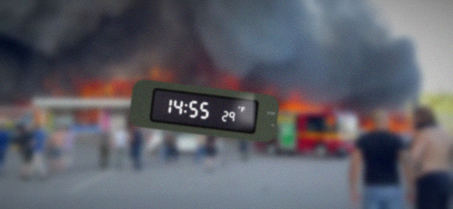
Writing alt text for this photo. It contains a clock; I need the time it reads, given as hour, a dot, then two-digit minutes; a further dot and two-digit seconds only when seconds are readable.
14.55
